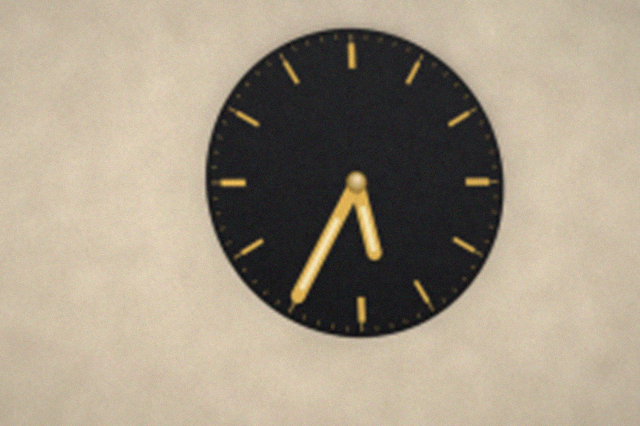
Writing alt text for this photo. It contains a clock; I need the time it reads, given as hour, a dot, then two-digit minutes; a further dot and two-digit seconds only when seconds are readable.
5.35
